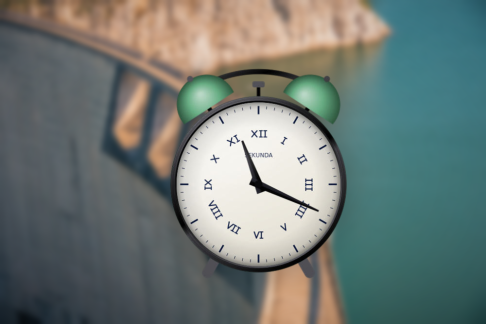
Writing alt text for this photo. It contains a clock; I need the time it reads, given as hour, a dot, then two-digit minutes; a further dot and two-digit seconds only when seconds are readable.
11.19
